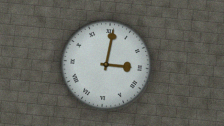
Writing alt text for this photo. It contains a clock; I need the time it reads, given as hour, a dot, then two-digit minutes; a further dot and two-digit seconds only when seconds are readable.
3.01
